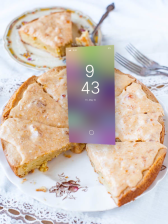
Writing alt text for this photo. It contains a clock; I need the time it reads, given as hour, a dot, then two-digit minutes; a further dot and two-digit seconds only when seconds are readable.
9.43
